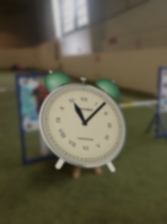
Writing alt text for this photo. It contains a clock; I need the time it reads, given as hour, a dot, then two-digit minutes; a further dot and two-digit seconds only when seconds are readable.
11.07
